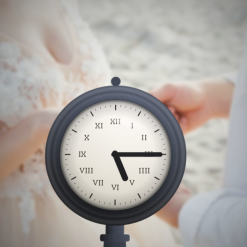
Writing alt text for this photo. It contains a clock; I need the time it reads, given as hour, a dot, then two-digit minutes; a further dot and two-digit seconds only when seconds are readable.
5.15
